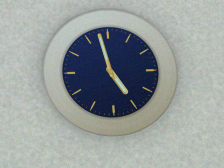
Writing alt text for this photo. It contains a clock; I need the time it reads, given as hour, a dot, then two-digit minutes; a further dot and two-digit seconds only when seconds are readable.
4.58
